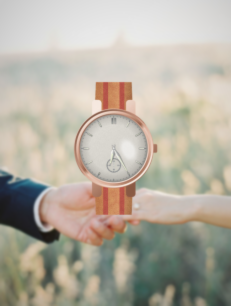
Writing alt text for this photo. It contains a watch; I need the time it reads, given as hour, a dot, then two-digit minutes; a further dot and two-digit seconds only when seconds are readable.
6.25
